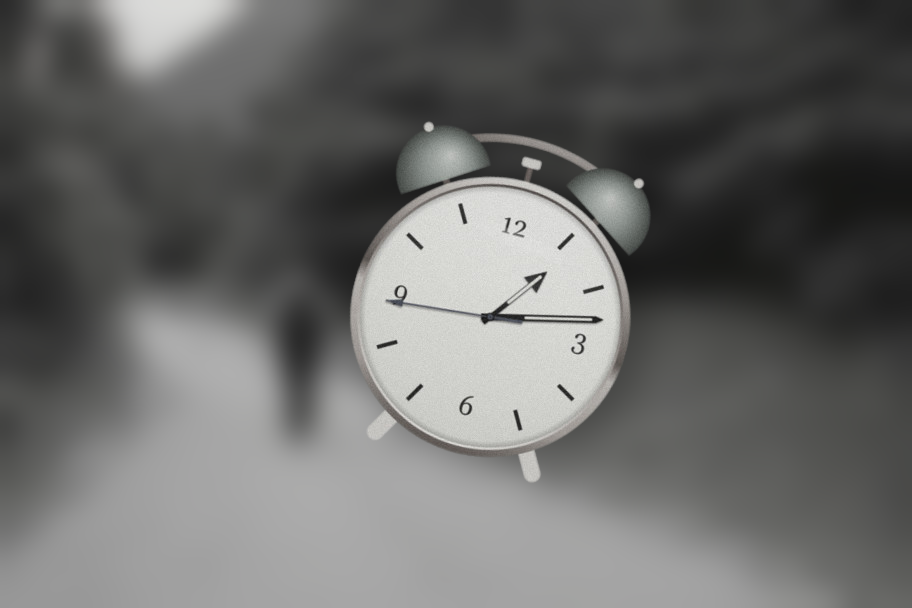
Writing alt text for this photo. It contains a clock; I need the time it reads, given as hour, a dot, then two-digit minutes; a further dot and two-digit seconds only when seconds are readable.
1.12.44
